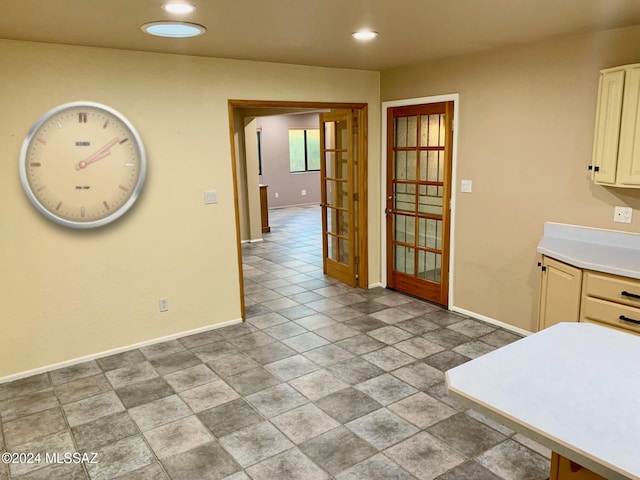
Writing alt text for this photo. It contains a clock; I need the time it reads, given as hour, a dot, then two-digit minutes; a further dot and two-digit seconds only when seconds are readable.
2.09
